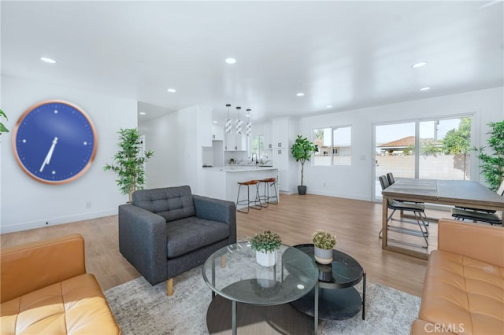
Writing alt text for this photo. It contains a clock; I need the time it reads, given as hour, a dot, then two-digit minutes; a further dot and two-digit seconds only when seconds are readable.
6.34
